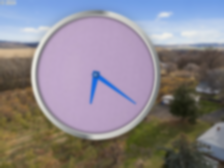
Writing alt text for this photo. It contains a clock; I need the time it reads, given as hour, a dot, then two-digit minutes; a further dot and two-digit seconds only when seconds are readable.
6.21
